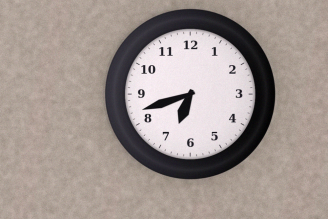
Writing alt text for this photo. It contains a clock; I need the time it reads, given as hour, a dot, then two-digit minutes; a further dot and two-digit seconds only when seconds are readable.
6.42
